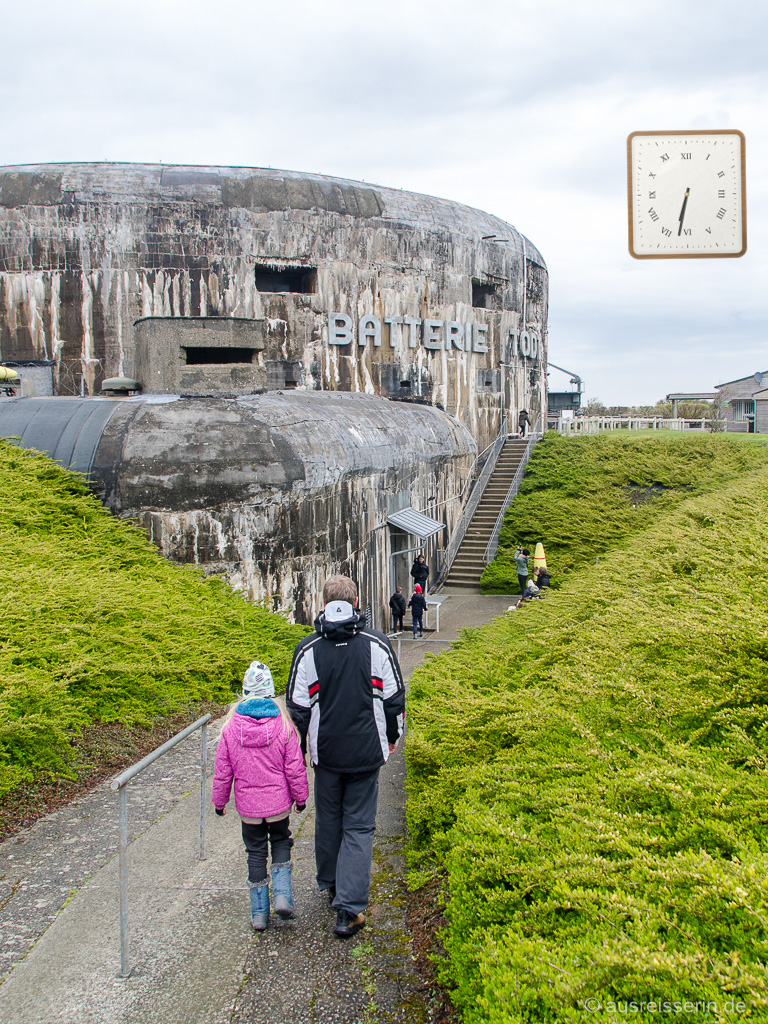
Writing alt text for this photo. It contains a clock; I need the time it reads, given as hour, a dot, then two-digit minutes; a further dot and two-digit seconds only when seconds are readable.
6.32
